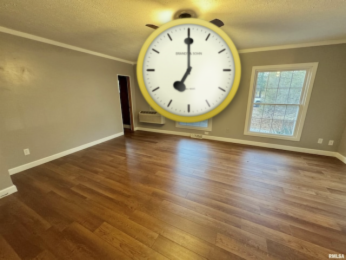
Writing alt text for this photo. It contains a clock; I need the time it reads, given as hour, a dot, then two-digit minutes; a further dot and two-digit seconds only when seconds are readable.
7.00
